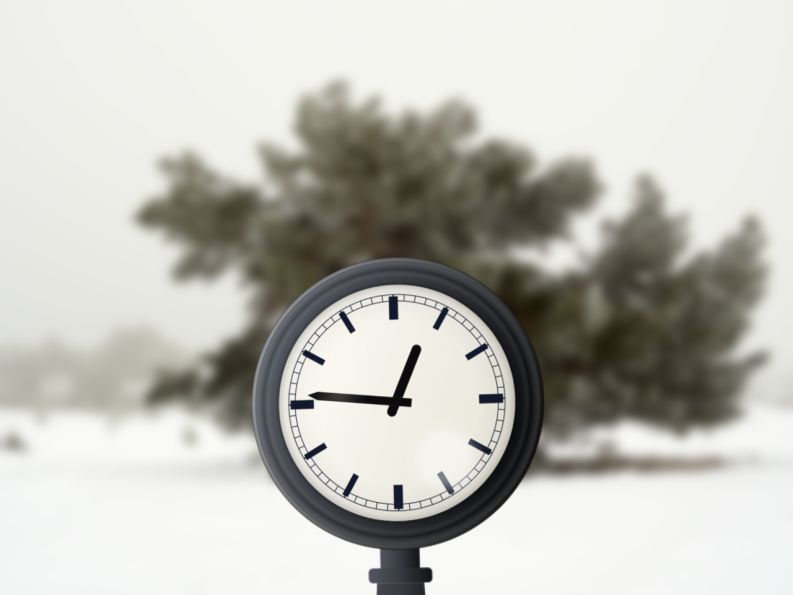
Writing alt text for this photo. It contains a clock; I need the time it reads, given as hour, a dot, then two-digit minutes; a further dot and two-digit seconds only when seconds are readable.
12.46
